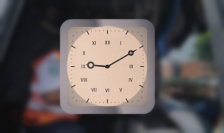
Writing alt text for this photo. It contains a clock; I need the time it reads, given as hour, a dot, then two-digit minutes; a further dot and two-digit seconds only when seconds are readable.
9.10
